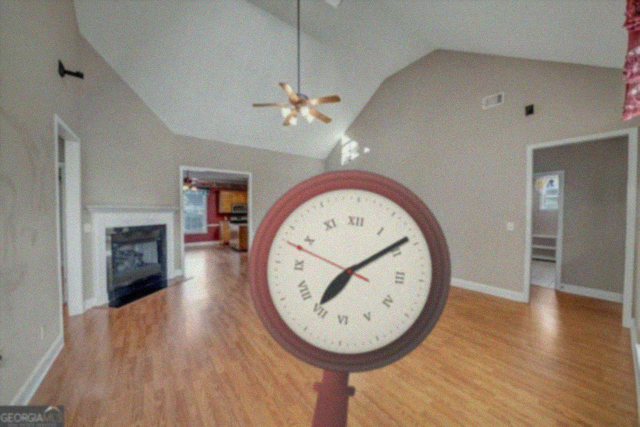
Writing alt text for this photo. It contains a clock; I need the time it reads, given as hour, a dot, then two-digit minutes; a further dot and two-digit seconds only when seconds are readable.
7.08.48
